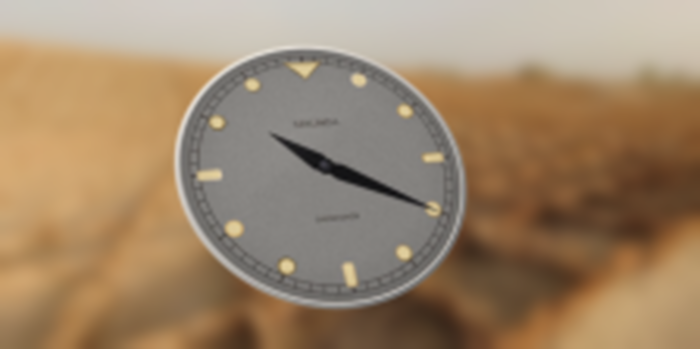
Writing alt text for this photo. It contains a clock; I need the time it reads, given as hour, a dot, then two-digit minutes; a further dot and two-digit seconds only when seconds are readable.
10.20
